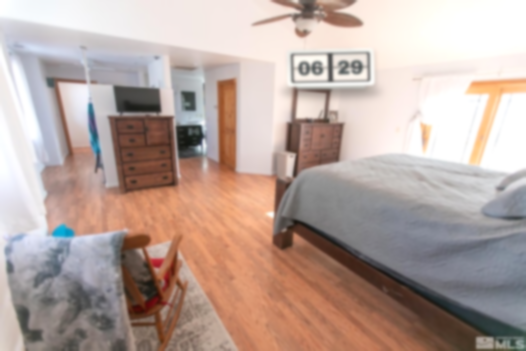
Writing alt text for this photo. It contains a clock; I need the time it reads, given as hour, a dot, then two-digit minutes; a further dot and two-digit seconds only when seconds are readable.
6.29
